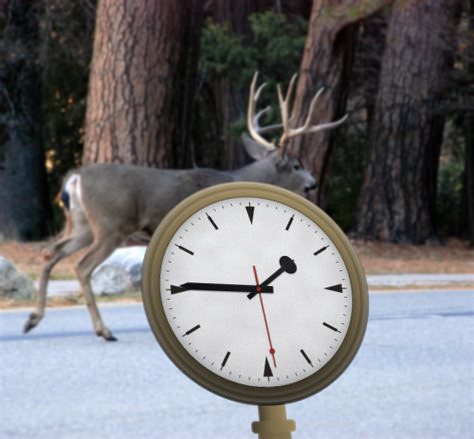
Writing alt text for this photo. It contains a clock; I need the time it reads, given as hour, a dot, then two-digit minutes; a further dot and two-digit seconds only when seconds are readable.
1.45.29
